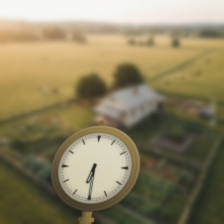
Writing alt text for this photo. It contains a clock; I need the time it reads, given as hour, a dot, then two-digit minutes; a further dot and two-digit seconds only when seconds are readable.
6.30
